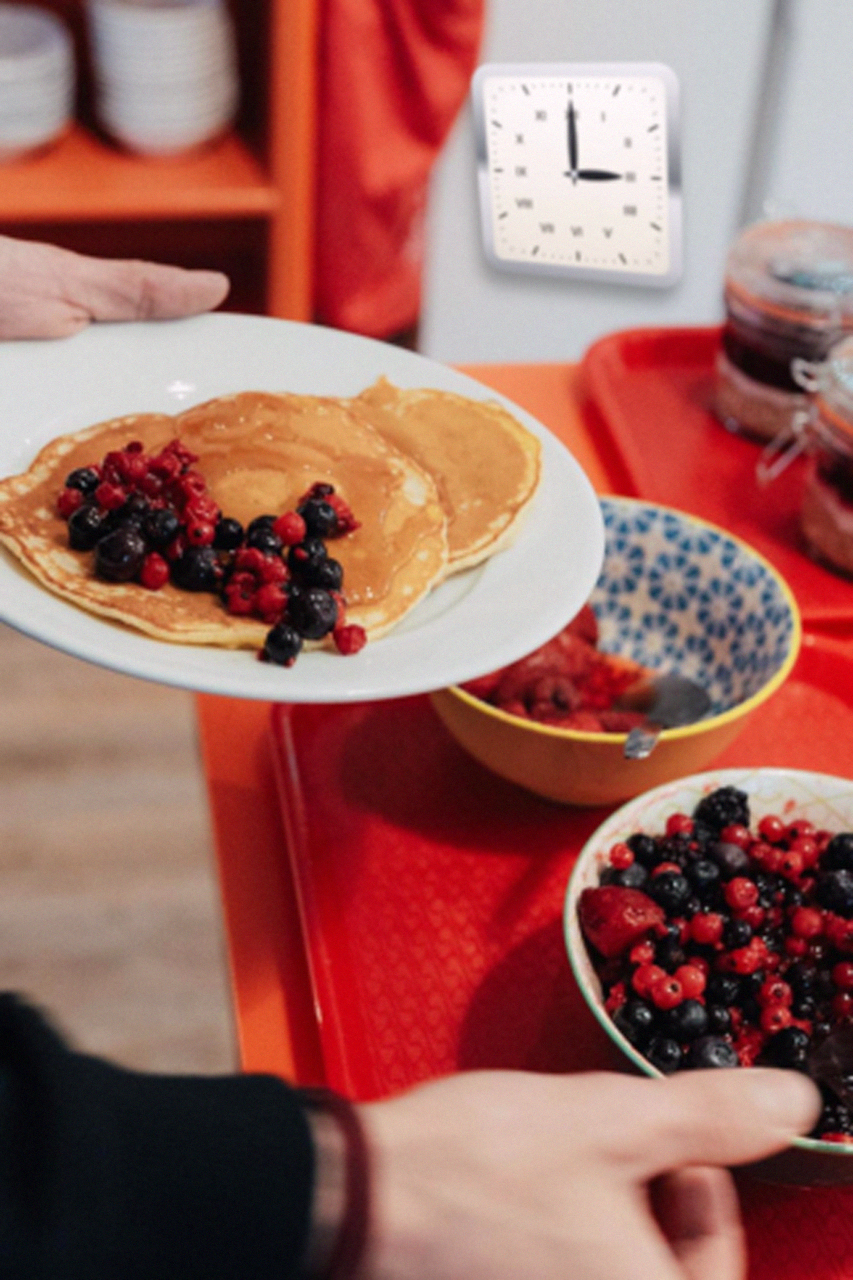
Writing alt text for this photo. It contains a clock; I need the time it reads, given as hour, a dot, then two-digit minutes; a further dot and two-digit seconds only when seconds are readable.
3.00
